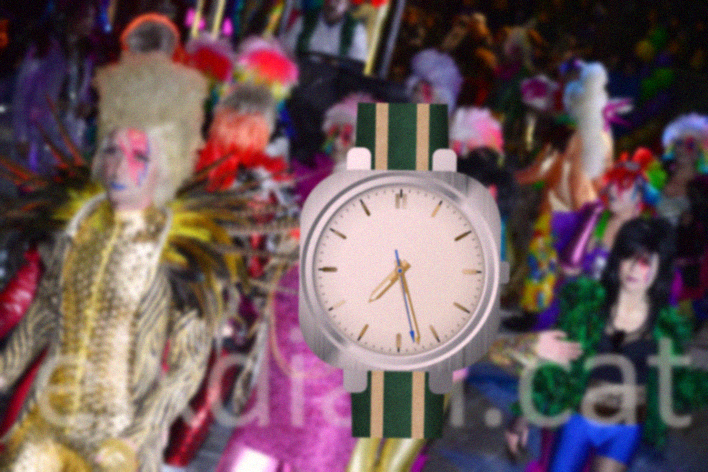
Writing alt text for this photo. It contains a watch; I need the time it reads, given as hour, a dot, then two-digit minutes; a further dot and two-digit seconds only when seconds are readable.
7.27.28
